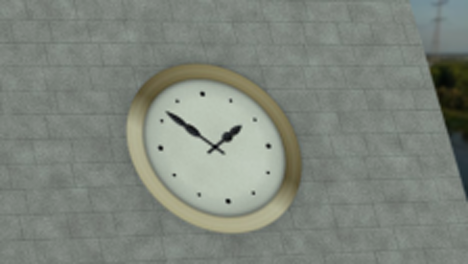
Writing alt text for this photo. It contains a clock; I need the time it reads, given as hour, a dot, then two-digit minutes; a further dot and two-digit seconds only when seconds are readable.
1.52
